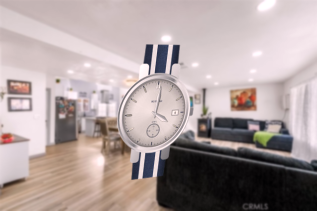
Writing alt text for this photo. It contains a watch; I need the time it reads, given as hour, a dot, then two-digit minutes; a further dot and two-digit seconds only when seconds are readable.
4.01
